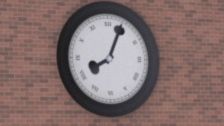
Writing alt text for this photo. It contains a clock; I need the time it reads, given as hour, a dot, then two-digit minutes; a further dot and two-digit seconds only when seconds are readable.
8.04
